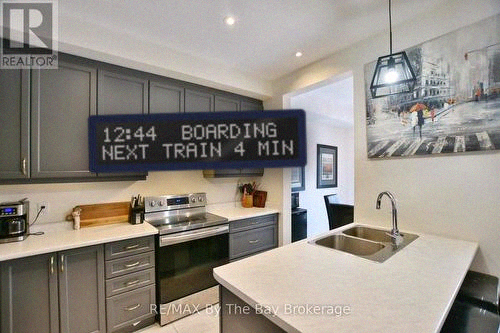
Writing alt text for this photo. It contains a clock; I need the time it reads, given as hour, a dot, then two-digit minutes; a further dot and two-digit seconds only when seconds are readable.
12.44
